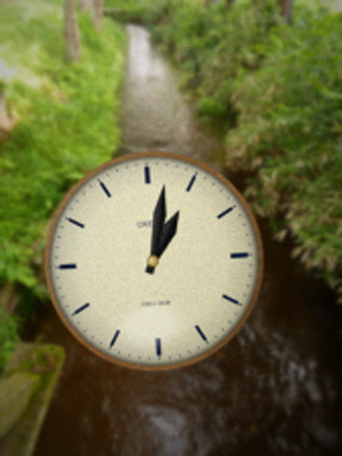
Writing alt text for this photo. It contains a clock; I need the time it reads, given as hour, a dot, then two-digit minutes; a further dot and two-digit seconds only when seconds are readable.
1.02
